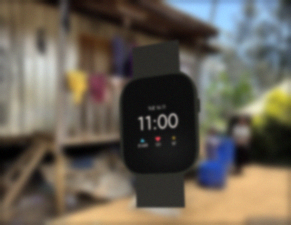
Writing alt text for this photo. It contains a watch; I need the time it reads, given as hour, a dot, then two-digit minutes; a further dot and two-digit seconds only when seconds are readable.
11.00
